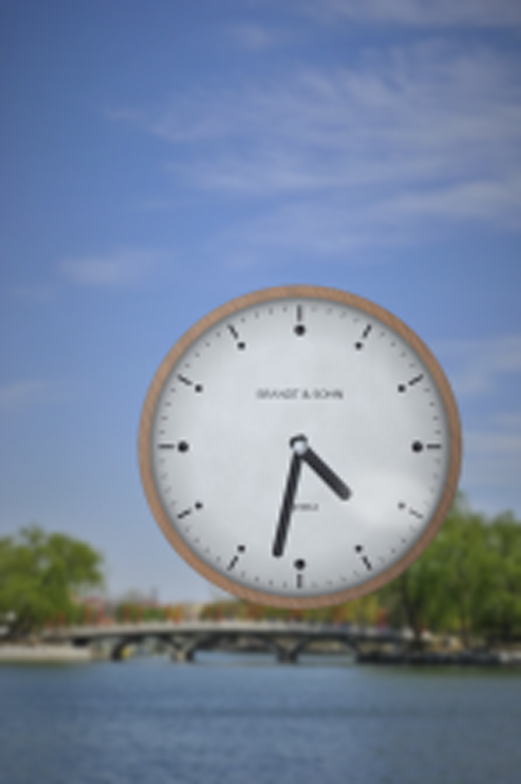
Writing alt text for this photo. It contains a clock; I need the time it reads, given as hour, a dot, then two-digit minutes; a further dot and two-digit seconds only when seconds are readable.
4.32
